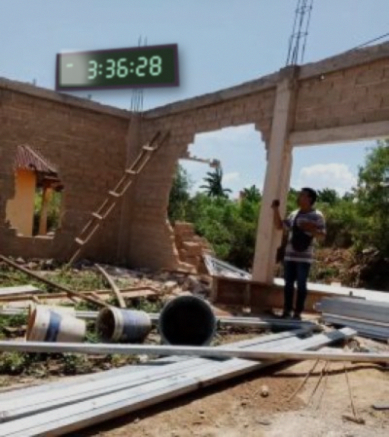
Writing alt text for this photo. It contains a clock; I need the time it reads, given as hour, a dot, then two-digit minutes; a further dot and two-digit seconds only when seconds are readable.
3.36.28
